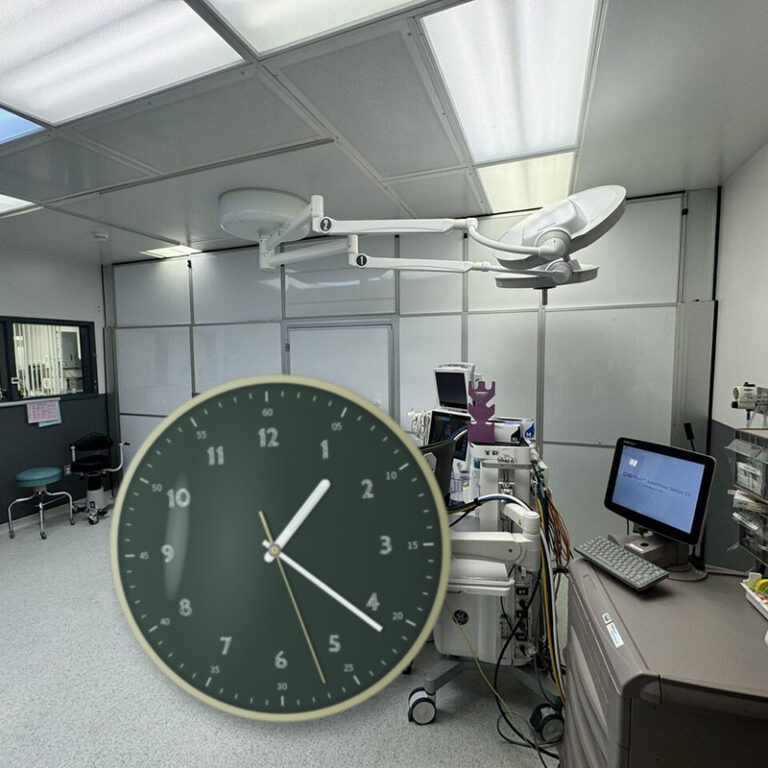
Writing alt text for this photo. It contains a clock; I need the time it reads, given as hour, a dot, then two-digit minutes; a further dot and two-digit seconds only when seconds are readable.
1.21.27
